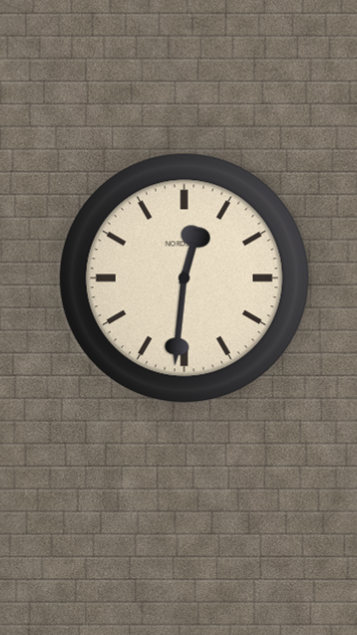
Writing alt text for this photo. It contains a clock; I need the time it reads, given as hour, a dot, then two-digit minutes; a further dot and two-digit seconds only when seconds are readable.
12.31
